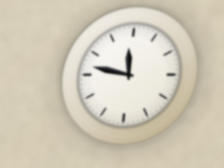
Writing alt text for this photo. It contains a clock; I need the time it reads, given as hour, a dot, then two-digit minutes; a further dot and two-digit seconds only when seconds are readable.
11.47
